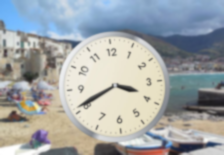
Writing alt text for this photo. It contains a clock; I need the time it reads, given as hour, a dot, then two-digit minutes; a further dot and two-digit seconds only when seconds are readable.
3.41
